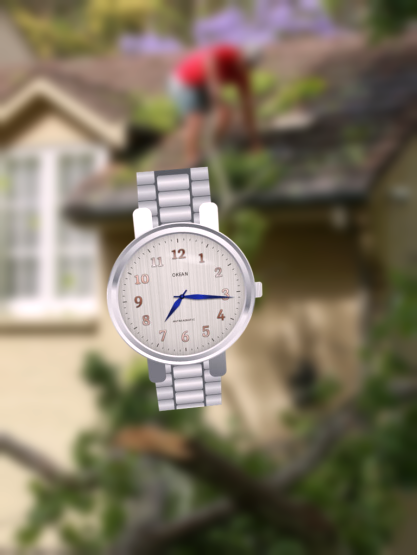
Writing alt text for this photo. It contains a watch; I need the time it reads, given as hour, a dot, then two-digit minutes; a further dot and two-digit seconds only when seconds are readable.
7.16
